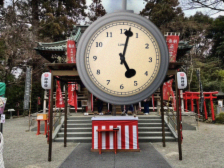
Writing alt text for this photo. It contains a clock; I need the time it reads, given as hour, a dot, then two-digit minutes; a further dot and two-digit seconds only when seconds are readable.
5.02
